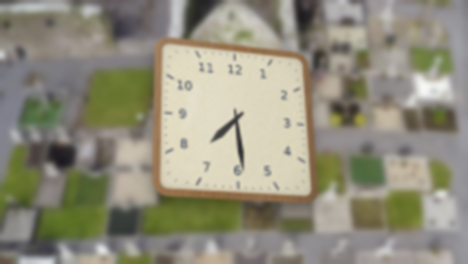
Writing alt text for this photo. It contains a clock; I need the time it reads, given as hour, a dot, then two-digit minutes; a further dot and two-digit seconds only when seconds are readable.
7.29
